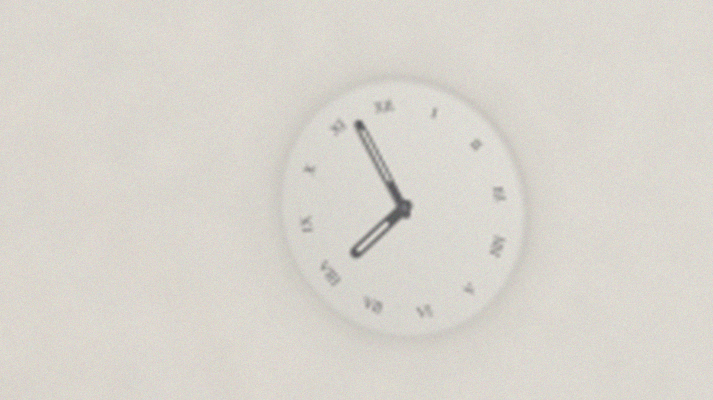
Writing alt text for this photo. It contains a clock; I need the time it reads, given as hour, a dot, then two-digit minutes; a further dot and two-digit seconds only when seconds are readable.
7.57
